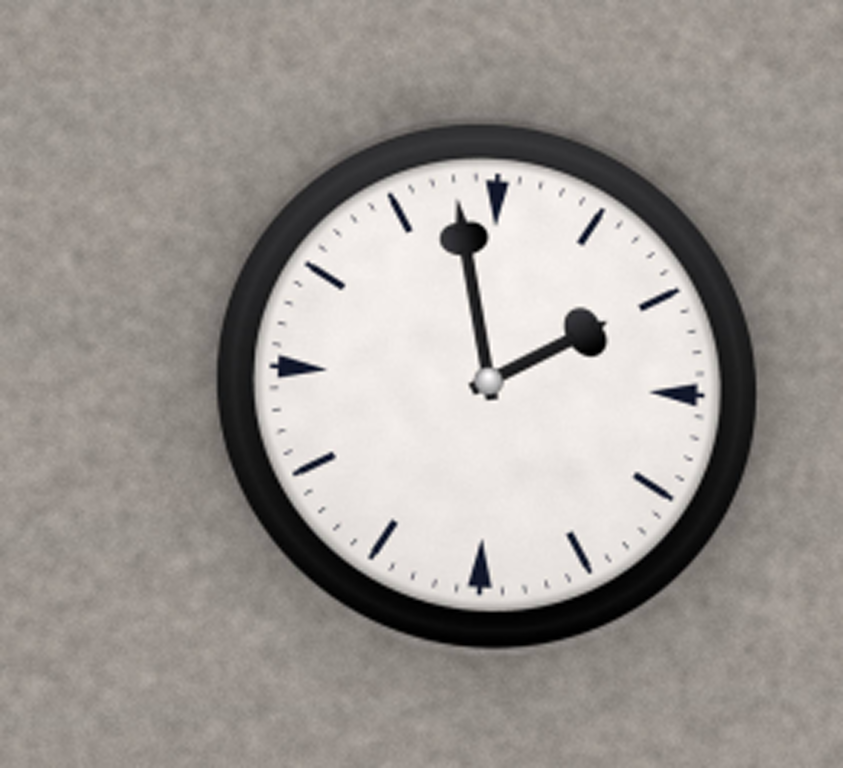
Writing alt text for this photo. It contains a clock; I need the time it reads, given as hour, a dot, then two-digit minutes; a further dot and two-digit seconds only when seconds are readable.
1.58
